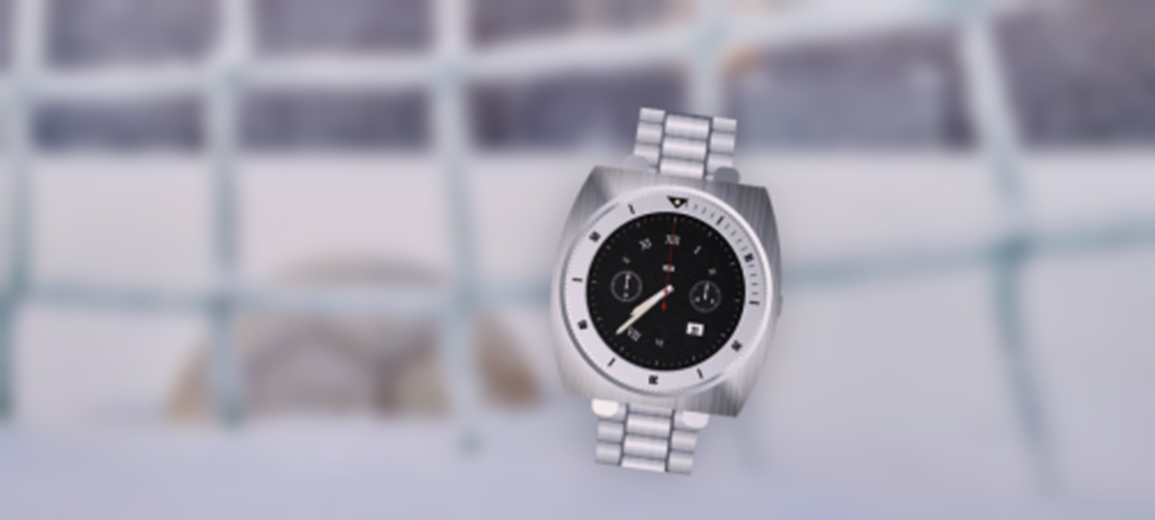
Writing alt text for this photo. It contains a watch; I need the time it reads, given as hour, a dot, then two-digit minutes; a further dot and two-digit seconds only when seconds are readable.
7.37
